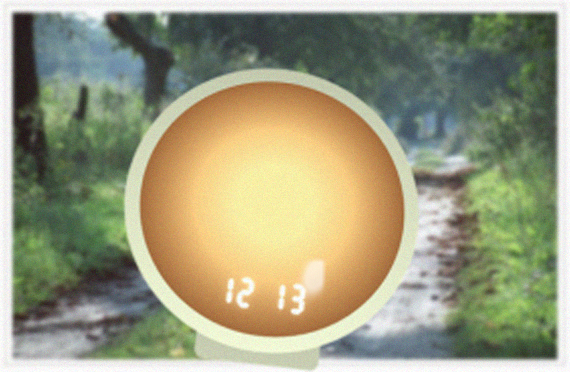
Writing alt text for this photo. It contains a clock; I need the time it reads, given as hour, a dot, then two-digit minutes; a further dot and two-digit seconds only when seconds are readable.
12.13
